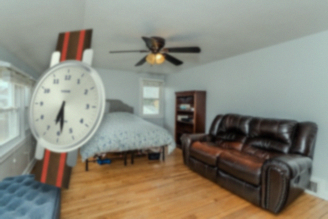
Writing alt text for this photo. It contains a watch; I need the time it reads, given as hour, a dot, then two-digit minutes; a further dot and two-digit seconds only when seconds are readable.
6.29
